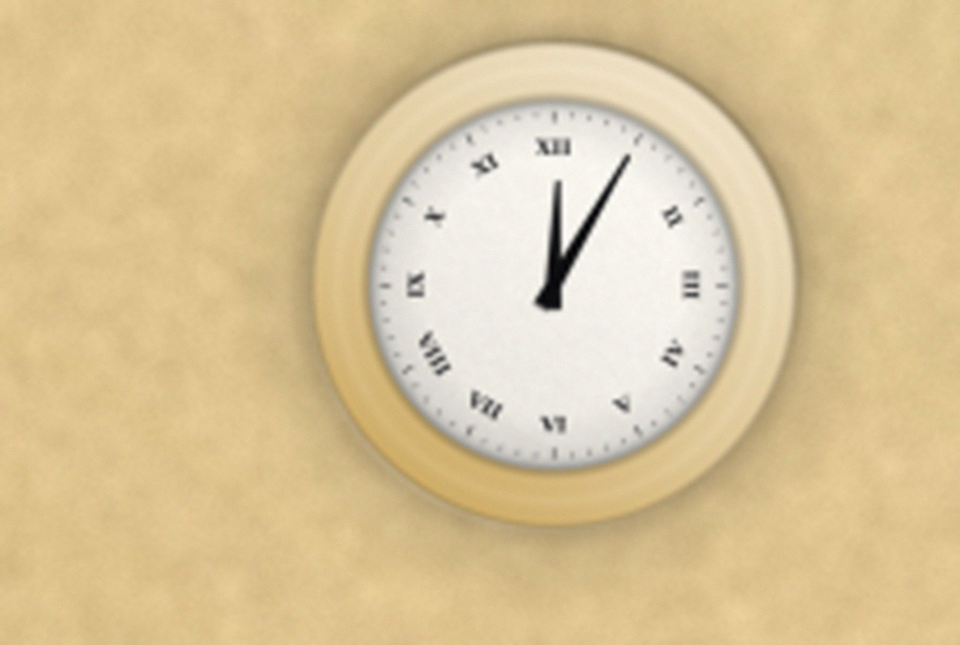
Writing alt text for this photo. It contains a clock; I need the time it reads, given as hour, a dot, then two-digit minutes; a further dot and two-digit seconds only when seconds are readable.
12.05
